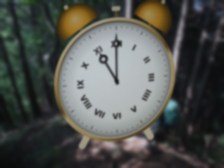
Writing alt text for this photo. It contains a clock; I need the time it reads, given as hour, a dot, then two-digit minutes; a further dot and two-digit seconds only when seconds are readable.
11.00
